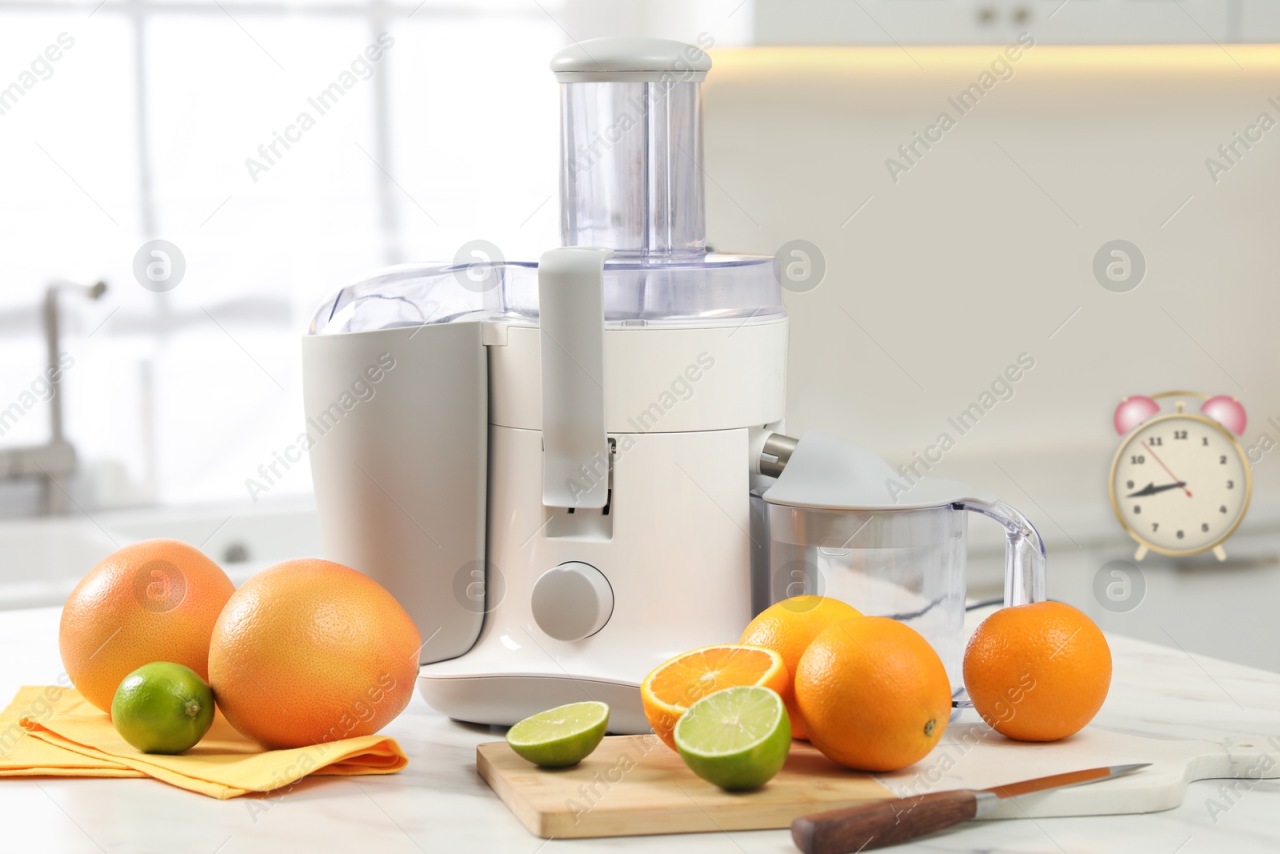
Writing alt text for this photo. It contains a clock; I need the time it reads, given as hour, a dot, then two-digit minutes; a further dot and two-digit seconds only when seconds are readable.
8.42.53
